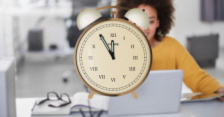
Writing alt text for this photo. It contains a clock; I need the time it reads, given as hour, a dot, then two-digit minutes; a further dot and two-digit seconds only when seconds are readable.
11.55
